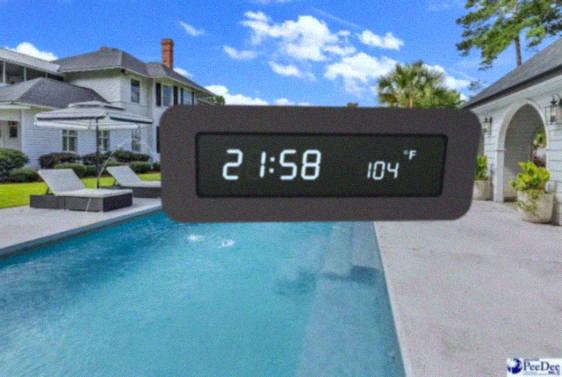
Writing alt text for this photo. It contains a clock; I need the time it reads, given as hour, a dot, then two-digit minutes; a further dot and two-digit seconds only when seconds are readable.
21.58
